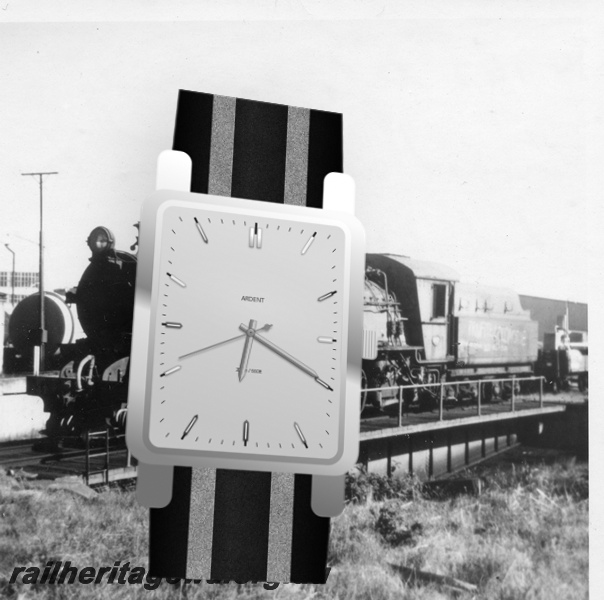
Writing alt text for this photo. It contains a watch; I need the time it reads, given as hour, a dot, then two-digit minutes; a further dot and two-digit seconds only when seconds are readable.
6.19.41
